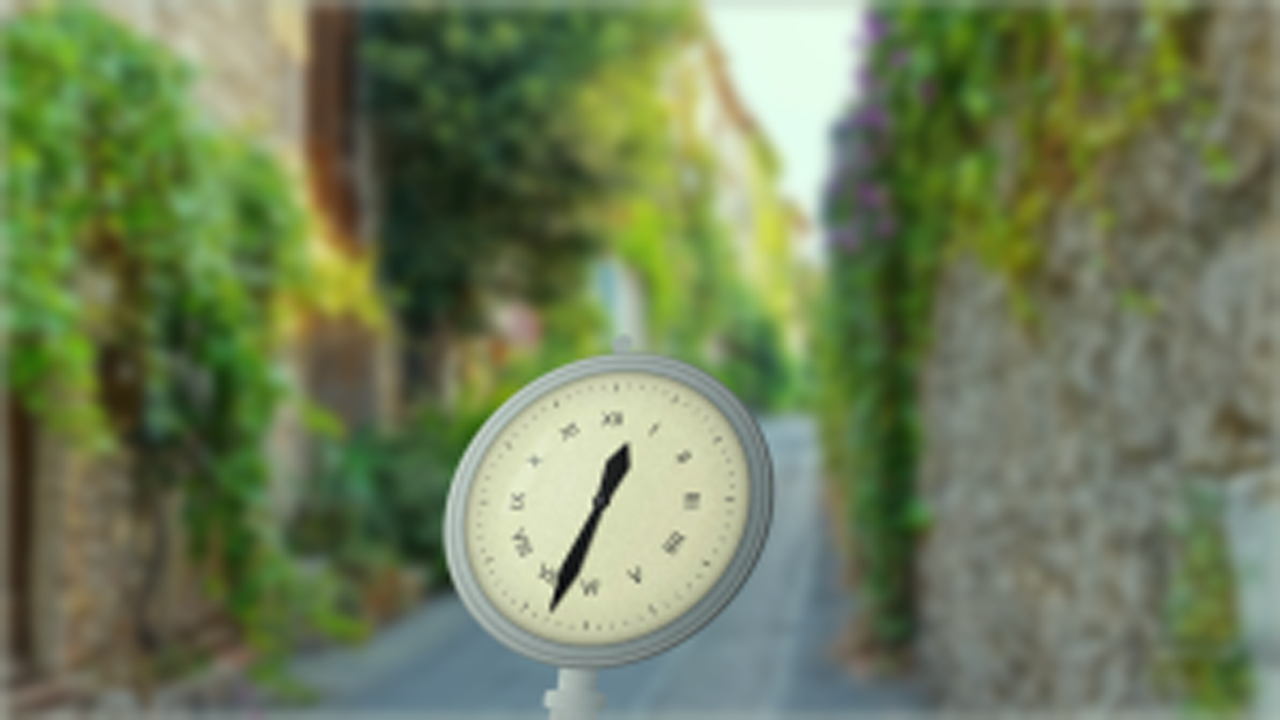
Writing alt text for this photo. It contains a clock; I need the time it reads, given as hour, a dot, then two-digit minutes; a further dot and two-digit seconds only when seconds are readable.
12.33
